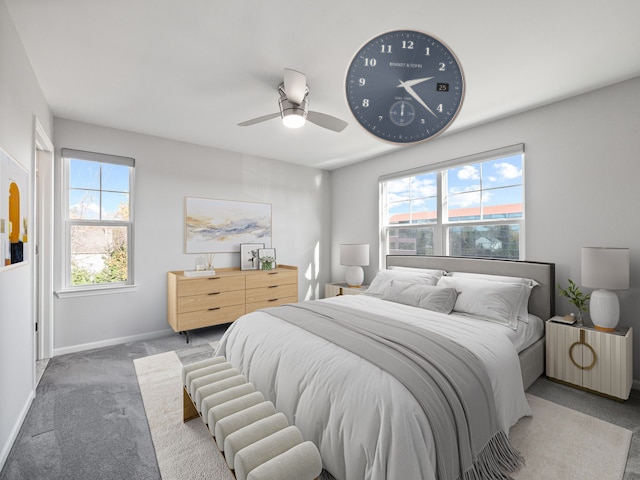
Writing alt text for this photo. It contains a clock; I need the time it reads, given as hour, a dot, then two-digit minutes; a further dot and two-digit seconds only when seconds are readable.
2.22
